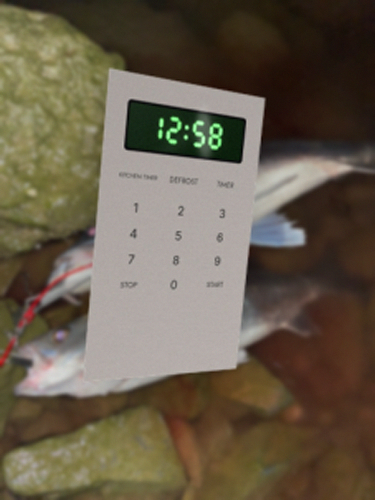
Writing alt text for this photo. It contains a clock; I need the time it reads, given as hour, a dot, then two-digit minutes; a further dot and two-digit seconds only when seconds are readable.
12.58
